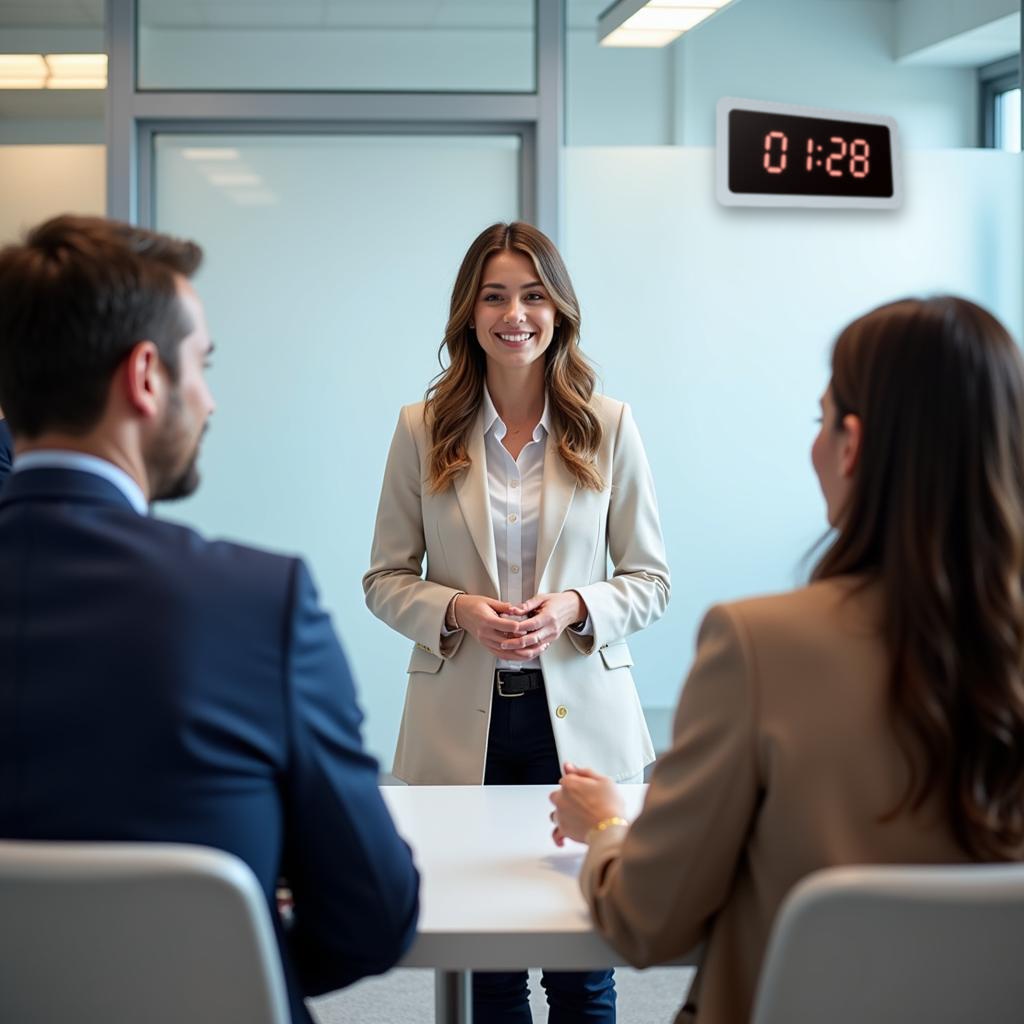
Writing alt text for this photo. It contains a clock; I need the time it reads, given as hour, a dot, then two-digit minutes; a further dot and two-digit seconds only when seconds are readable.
1.28
